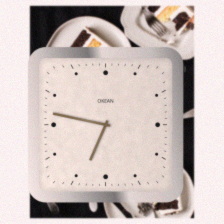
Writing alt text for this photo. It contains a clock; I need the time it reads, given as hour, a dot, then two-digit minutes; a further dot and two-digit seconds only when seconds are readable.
6.47
